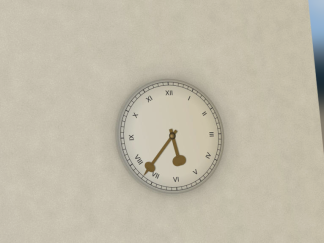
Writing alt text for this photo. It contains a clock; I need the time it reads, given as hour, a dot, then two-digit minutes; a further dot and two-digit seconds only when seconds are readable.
5.37
